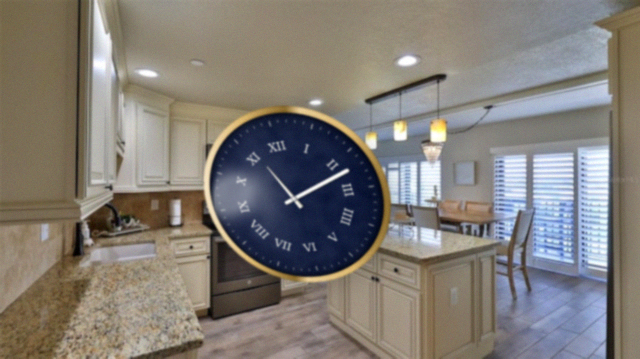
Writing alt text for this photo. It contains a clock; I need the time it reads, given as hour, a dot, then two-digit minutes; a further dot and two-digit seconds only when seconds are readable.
11.12
